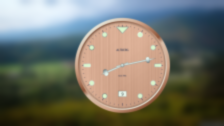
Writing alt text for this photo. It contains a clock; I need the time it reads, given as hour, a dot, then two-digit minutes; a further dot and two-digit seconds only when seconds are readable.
8.13
